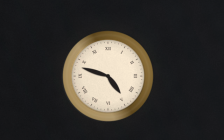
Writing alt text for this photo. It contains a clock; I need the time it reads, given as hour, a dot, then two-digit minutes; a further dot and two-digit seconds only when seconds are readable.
4.48
